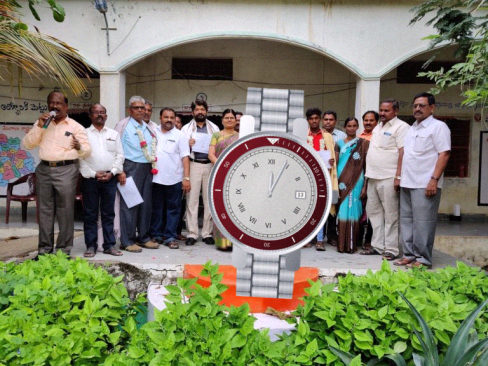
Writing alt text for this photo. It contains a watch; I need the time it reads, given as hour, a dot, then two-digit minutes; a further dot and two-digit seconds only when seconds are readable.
12.04
